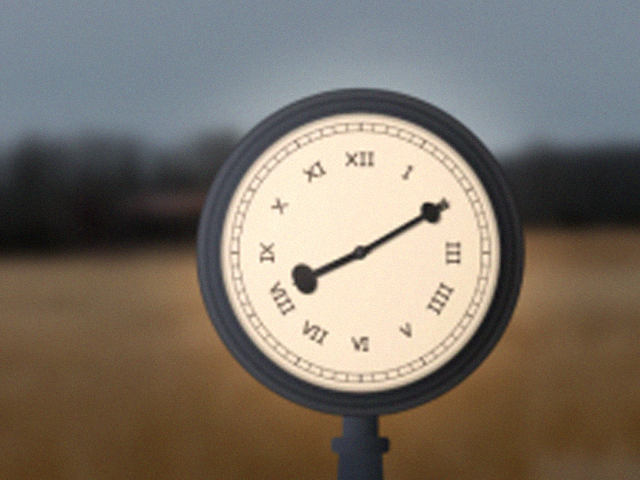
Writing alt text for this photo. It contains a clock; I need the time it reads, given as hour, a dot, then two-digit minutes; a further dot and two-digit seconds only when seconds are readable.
8.10
